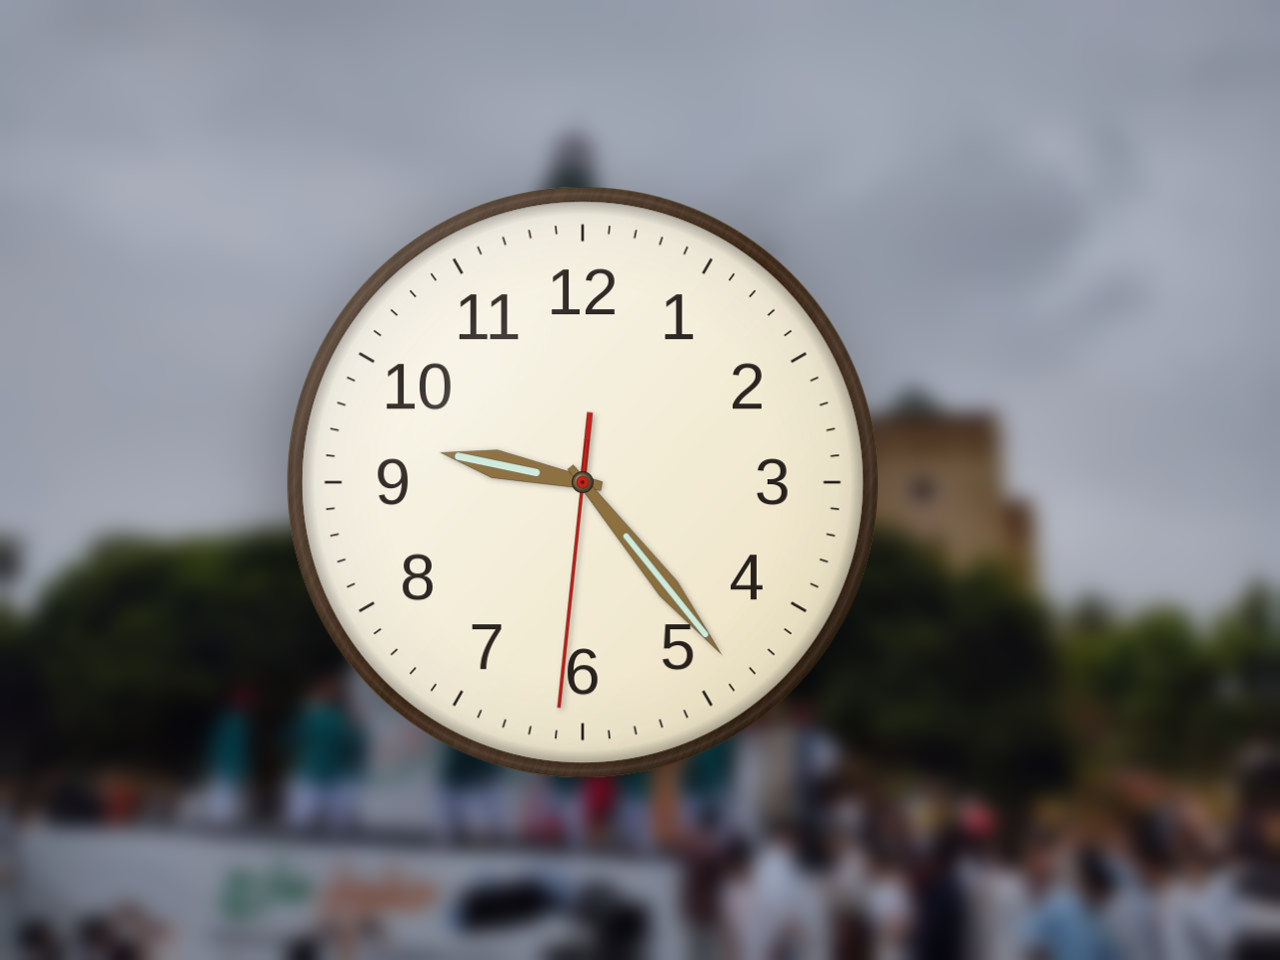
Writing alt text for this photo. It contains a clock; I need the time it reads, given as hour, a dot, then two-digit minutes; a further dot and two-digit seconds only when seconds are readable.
9.23.31
